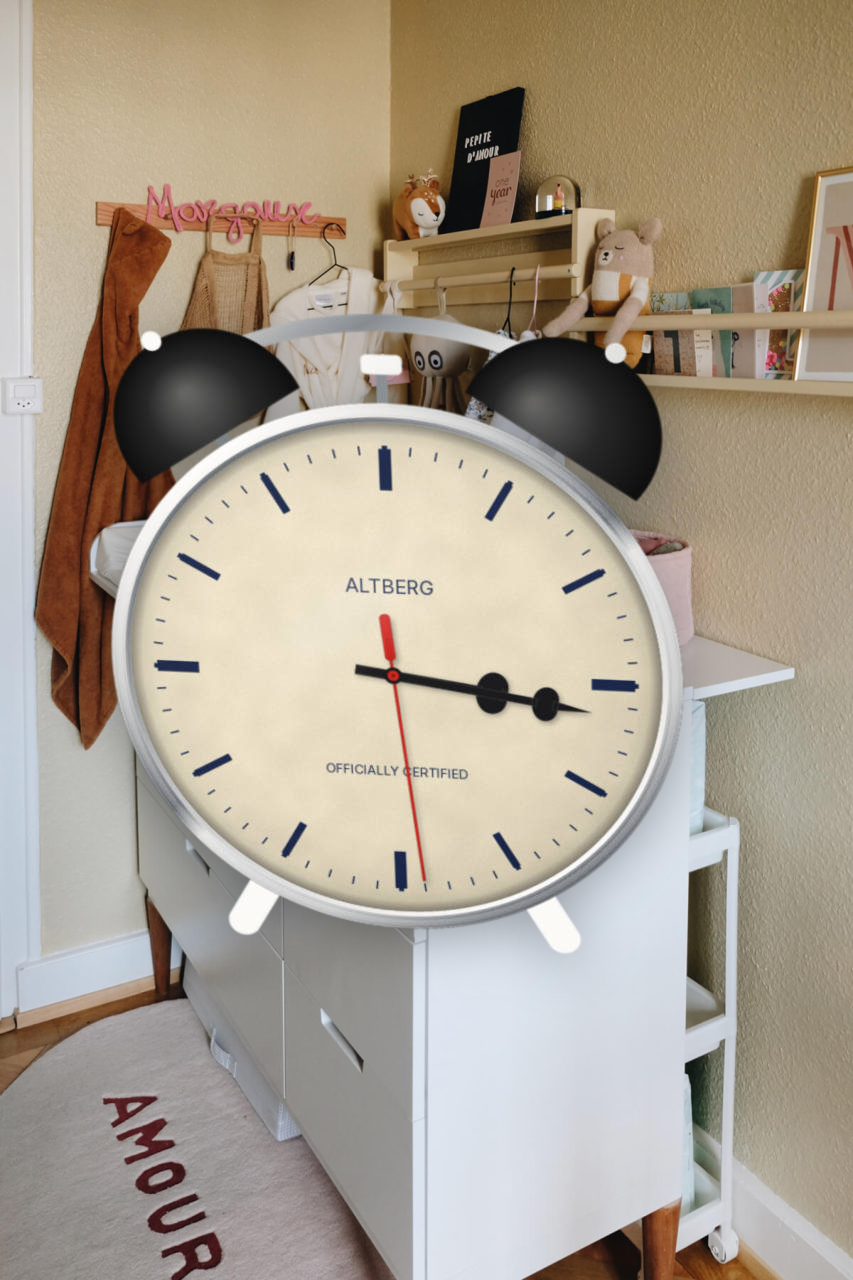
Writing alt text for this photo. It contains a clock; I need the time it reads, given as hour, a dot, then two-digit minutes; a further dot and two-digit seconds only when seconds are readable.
3.16.29
